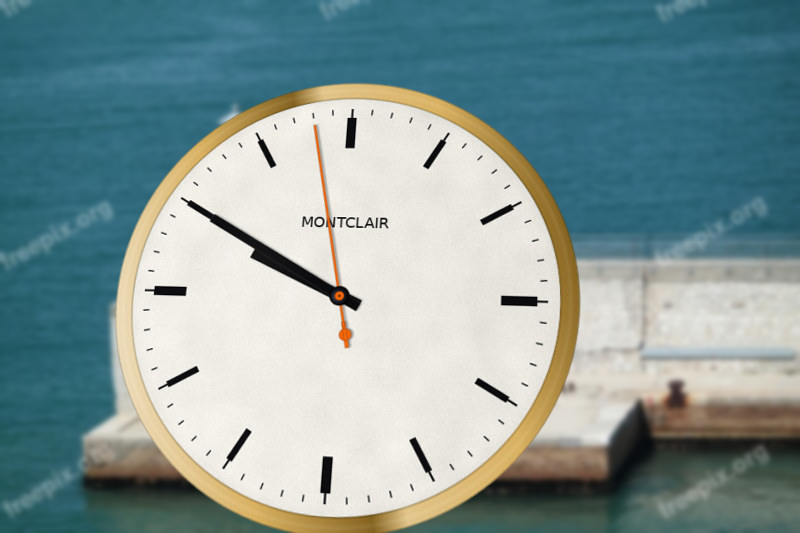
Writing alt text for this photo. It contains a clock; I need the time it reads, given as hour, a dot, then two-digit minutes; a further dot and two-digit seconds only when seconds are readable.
9.49.58
